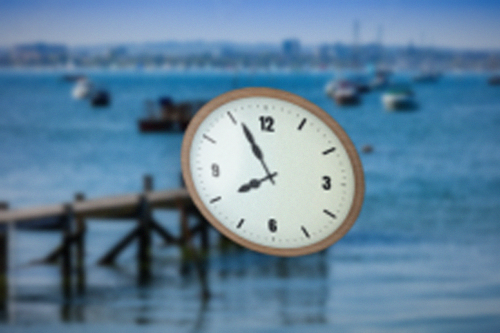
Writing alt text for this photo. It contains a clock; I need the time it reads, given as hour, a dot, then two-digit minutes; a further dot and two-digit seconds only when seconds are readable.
7.56
